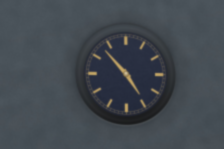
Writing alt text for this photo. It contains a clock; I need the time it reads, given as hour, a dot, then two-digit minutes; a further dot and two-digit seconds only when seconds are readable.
4.53
